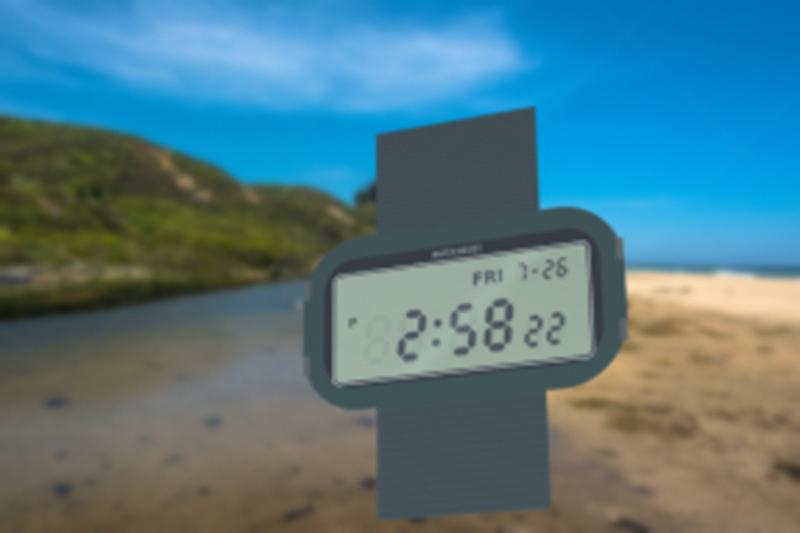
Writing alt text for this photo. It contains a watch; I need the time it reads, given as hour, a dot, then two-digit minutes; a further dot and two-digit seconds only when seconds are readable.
2.58.22
